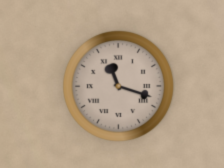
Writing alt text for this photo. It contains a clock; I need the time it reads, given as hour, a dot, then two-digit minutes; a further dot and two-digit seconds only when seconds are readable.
11.18
